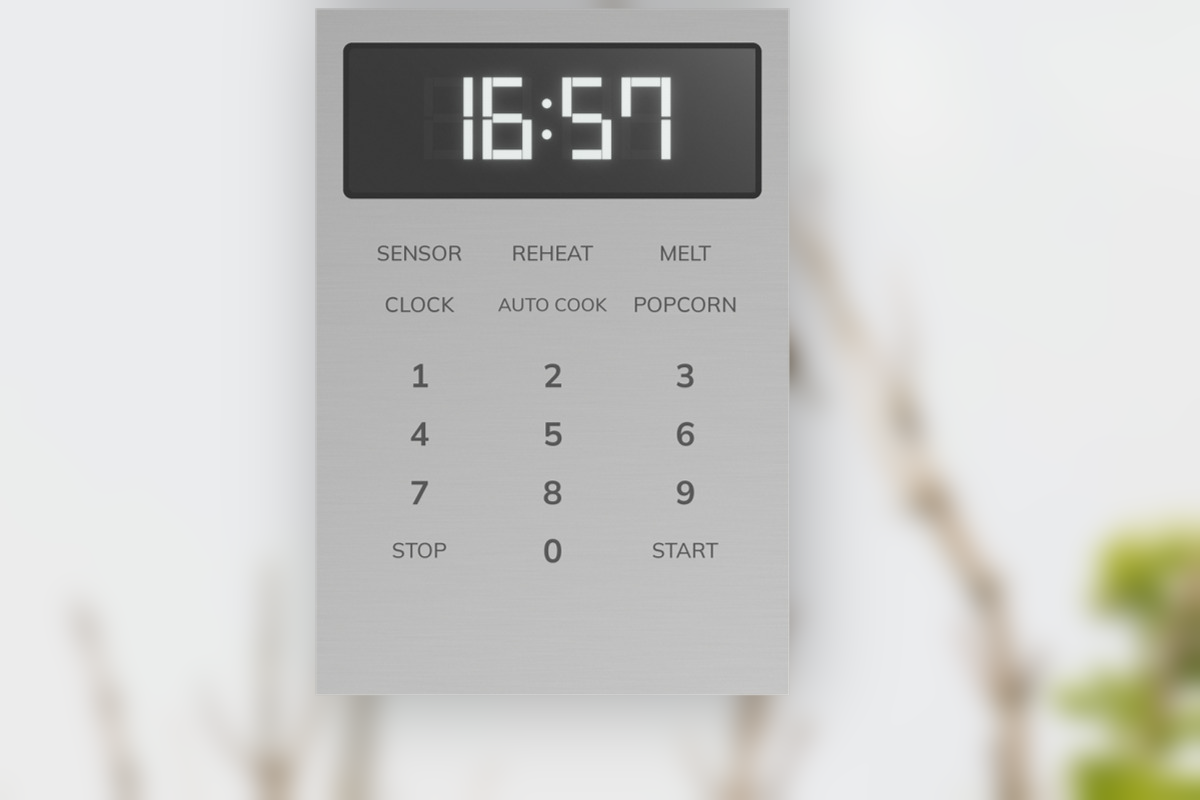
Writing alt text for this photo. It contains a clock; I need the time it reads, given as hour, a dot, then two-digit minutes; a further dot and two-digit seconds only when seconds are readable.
16.57
